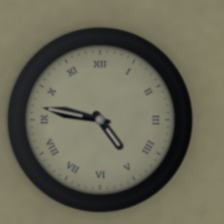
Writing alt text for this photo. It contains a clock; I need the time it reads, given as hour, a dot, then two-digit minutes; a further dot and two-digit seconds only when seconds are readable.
4.47
